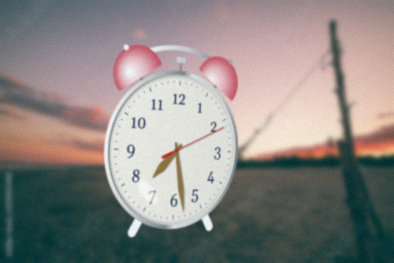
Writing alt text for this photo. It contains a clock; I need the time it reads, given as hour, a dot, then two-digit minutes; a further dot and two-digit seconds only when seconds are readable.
7.28.11
